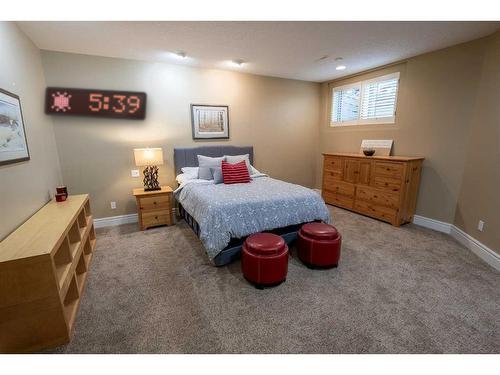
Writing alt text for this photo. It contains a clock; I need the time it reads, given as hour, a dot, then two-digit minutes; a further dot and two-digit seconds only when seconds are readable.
5.39
